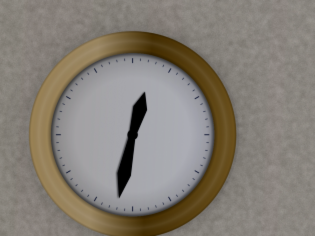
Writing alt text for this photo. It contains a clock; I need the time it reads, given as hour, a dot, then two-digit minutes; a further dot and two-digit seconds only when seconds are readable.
12.32
